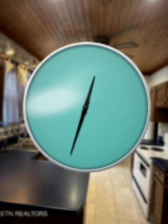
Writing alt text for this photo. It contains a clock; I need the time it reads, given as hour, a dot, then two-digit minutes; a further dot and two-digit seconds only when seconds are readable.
12.33
